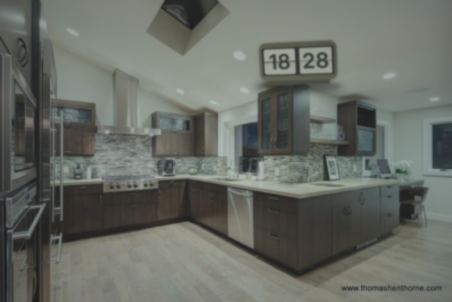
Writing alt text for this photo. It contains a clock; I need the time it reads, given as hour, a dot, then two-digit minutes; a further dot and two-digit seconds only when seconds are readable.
18.28
